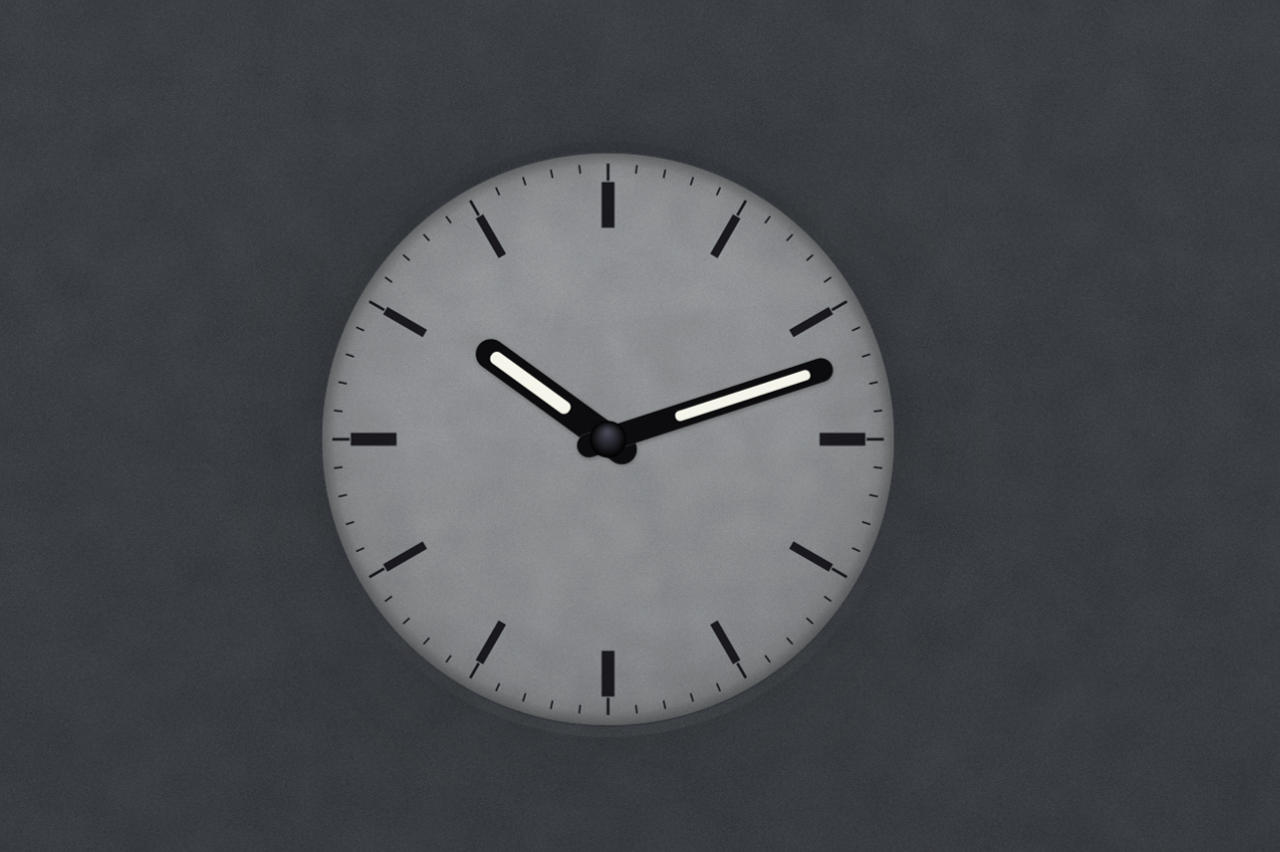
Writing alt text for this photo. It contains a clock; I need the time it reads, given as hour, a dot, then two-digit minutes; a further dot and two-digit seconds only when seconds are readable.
10.12
